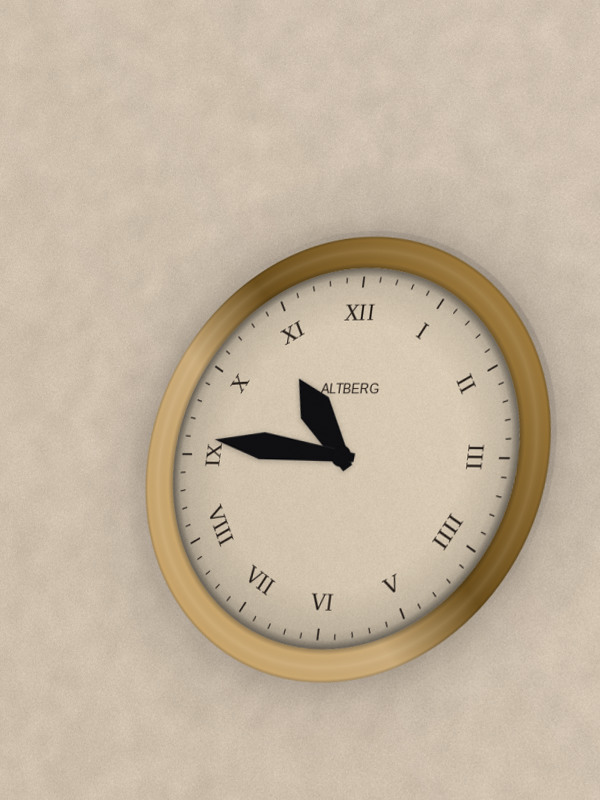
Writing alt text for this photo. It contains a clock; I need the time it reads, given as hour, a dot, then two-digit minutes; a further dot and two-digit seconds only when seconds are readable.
10.46
